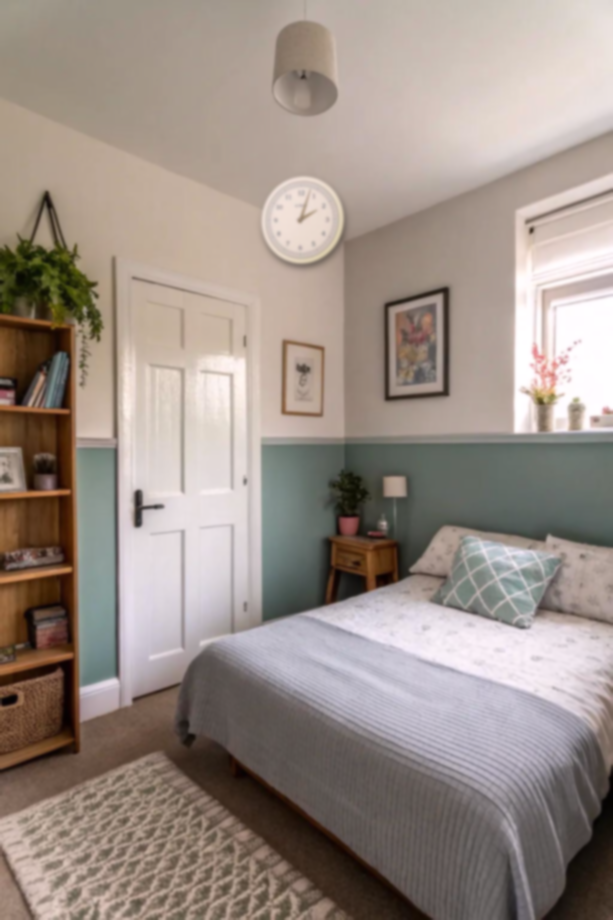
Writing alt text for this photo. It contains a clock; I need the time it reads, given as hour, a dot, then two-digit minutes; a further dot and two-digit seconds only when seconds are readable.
2.03
